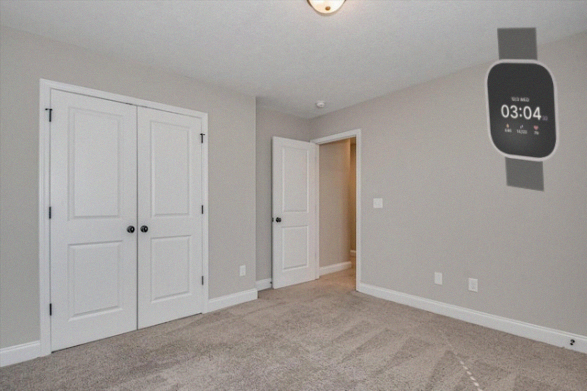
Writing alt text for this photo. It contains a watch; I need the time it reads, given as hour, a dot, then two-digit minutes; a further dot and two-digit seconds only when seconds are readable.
3.04
